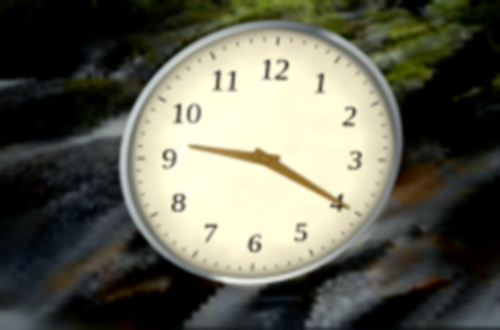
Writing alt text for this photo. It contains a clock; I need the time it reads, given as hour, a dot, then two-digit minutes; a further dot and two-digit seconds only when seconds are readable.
9.20
